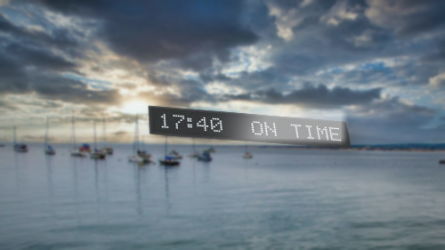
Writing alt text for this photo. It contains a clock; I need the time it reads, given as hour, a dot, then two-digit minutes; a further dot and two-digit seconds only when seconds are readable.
17.40
